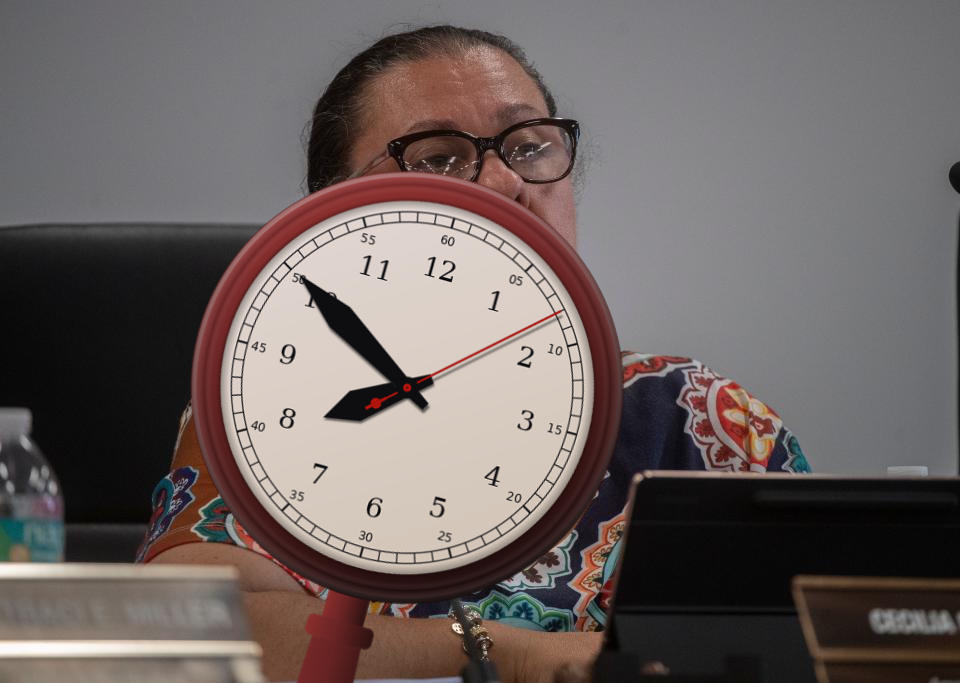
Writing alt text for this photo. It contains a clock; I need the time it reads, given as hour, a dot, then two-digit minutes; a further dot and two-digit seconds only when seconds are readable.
7.50.08
